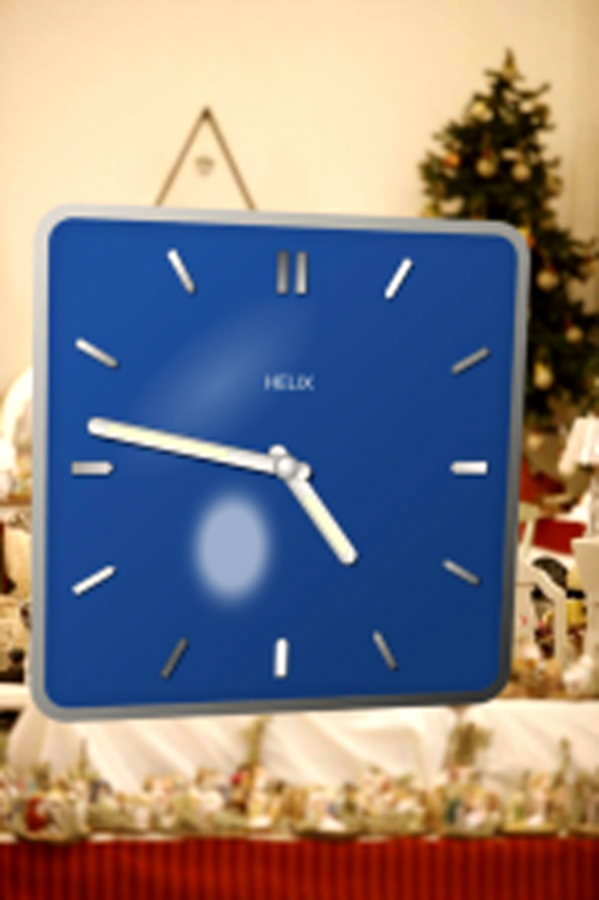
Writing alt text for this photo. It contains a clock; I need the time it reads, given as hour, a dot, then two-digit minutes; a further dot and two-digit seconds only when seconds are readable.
4.47
